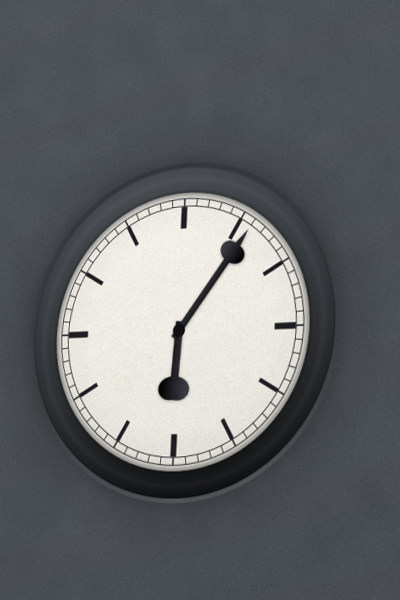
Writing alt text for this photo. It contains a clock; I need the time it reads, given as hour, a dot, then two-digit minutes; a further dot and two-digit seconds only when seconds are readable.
6.06
